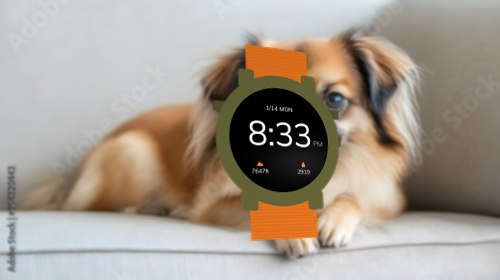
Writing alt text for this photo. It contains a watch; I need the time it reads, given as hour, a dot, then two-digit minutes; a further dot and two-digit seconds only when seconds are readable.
8.33
